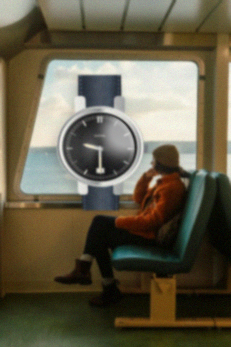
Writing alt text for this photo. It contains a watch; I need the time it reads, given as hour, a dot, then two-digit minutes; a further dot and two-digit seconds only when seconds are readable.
9.30
